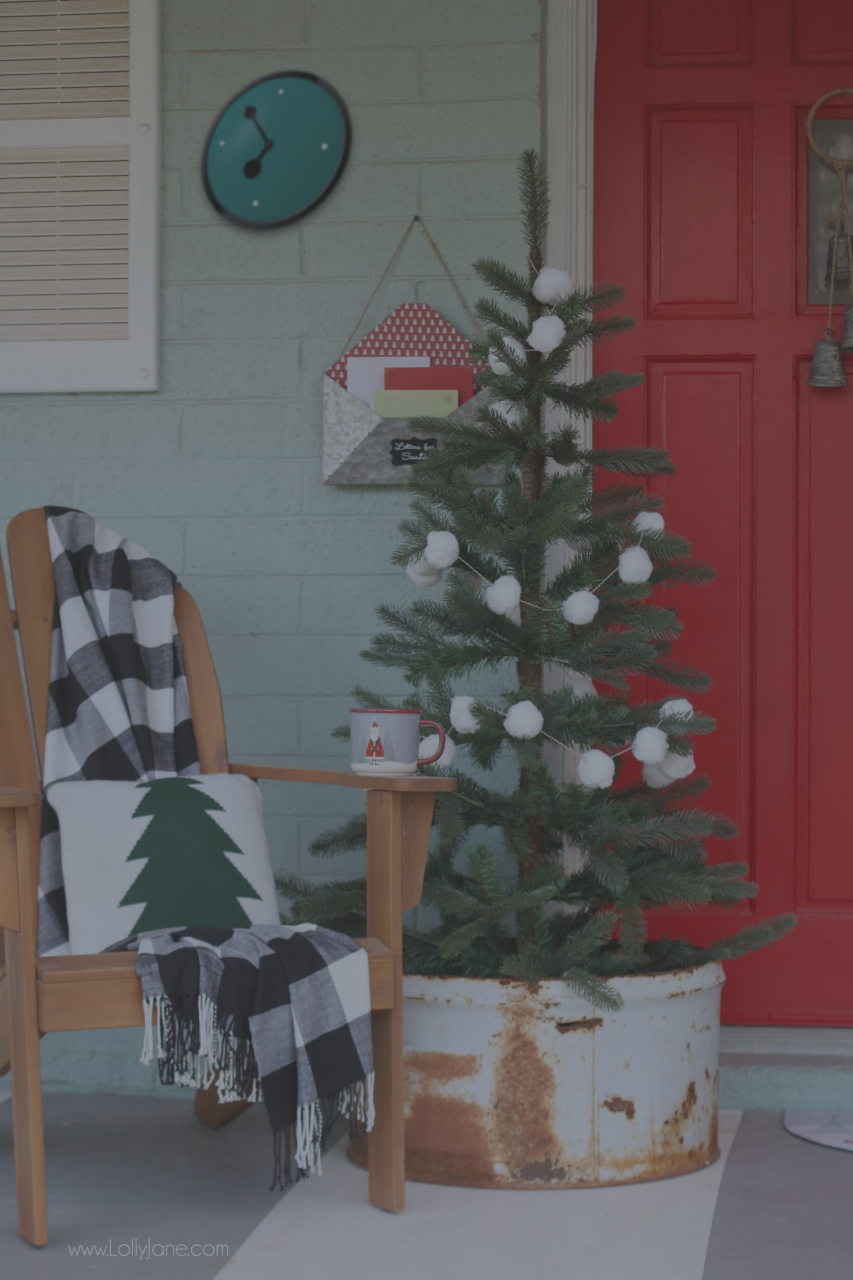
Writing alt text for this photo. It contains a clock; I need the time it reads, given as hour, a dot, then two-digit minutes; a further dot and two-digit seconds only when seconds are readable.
6.53
